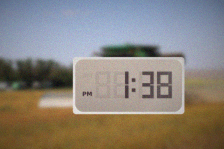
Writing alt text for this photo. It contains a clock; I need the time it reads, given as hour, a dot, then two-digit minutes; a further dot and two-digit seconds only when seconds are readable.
1.38
